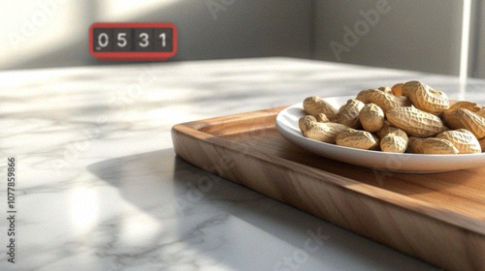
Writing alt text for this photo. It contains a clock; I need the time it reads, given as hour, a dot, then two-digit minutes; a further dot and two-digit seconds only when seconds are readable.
5.31
